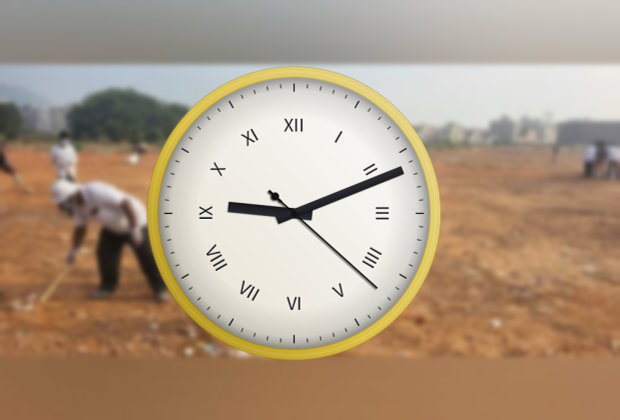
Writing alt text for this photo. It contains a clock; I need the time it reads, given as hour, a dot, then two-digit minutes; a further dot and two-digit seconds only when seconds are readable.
9.11.22
